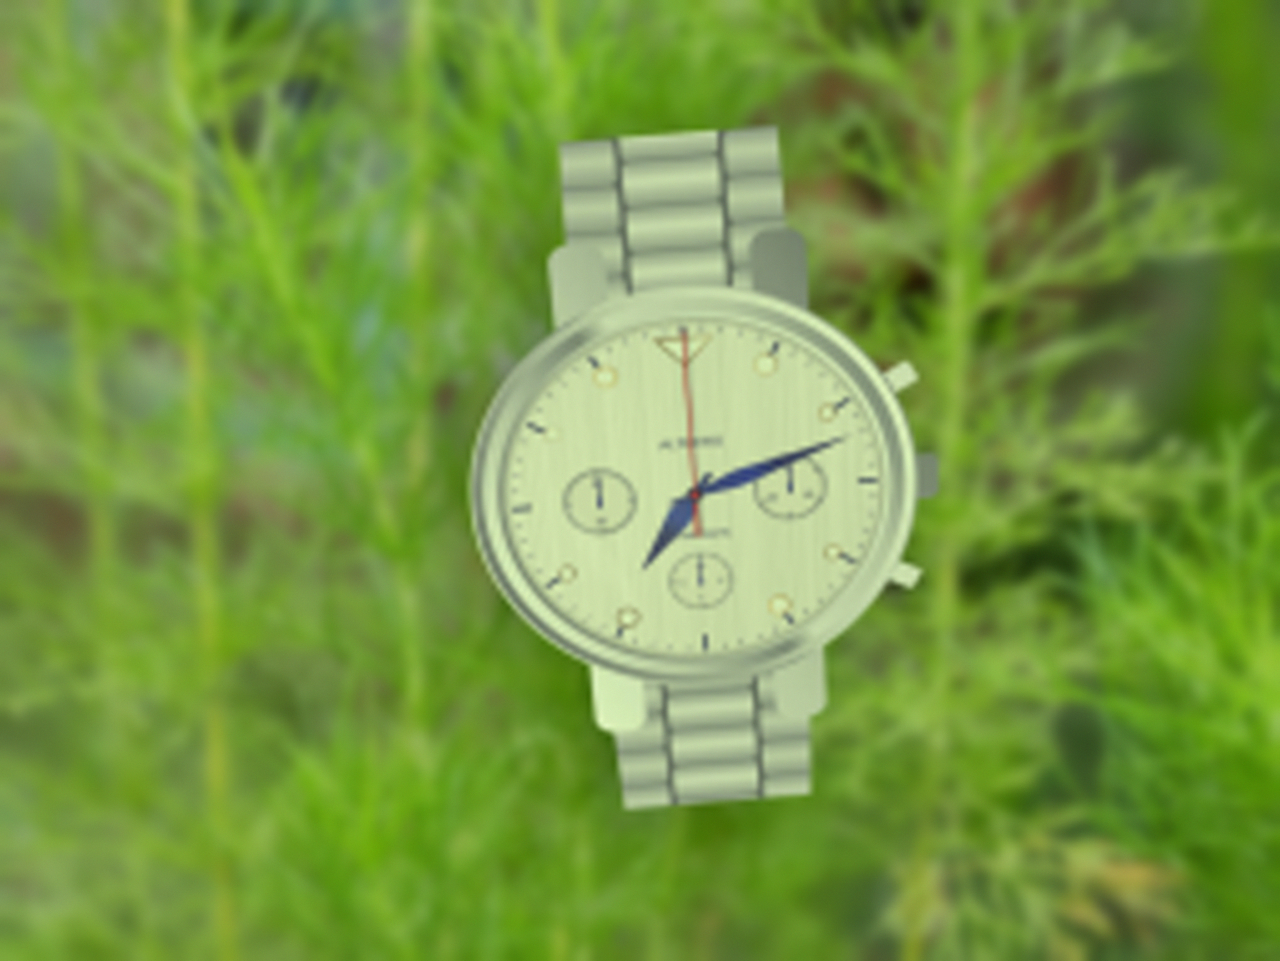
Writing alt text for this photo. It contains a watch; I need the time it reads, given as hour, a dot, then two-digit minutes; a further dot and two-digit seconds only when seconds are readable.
7.12
